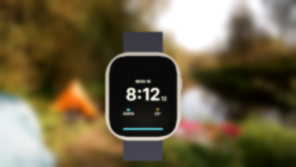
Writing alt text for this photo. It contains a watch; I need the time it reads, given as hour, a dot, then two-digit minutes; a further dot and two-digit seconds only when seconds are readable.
8.12
